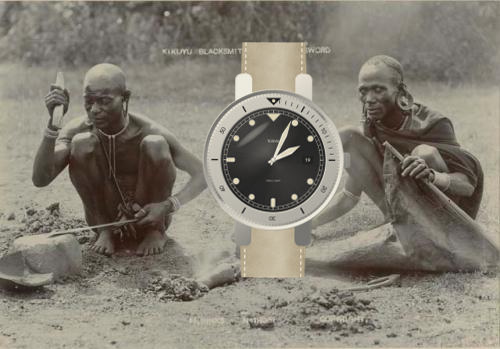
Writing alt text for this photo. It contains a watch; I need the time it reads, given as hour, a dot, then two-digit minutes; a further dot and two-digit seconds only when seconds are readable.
2.04
